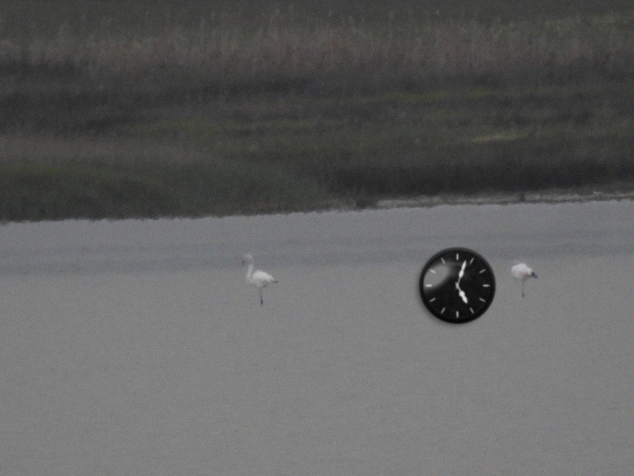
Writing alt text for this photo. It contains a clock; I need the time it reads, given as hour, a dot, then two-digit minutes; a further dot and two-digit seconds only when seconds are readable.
5.03
